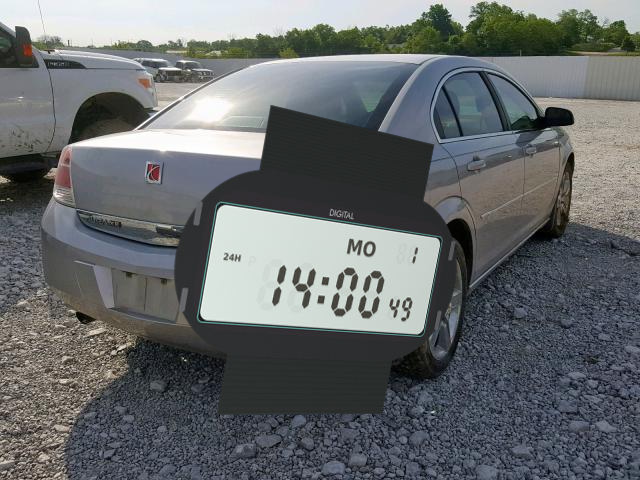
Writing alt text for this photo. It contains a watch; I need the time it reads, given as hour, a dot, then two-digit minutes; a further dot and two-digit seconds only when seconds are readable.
14.00.49
